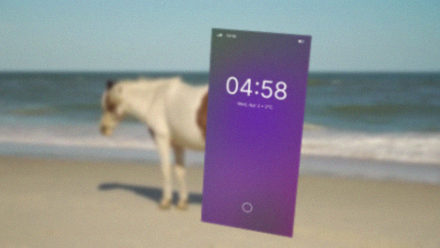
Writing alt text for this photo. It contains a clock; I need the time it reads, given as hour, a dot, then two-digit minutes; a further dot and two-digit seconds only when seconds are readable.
4.58
